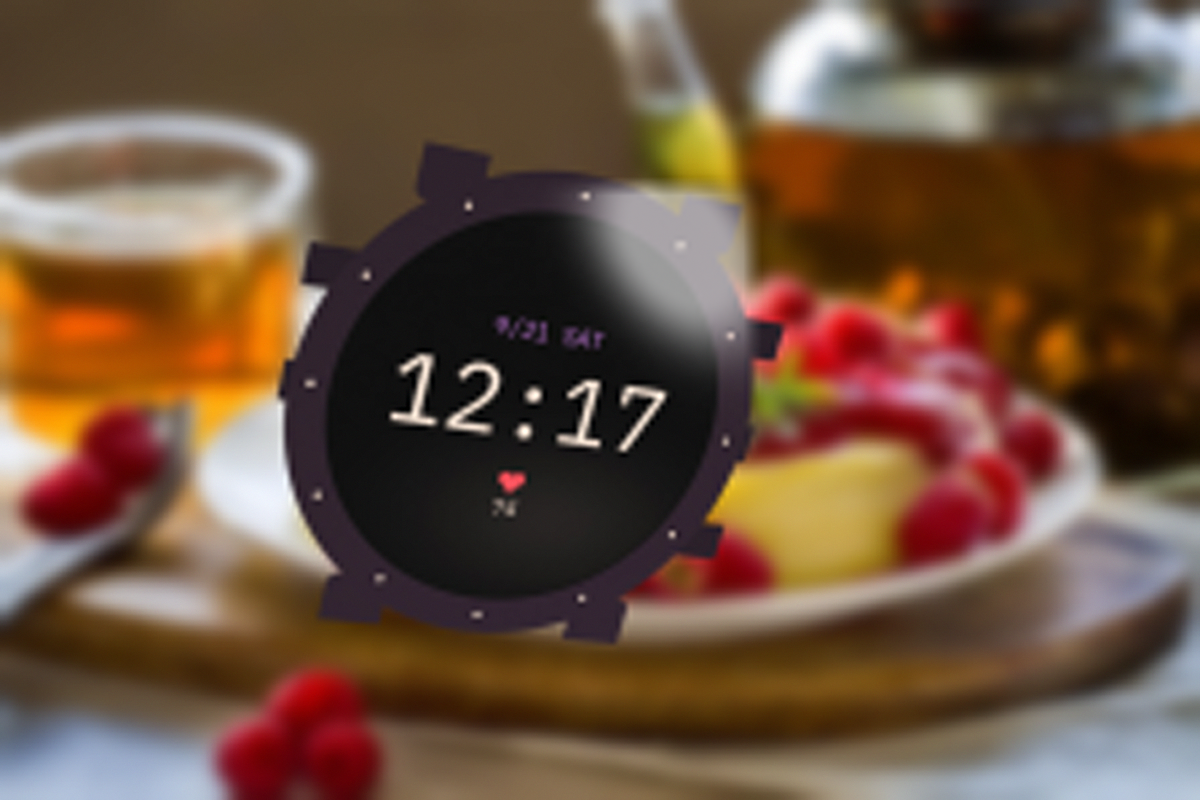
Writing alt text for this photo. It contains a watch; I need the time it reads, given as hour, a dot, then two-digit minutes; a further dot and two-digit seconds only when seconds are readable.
12.17
